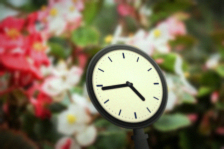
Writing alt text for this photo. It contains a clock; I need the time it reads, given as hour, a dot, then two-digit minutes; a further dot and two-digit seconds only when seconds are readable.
4.44
